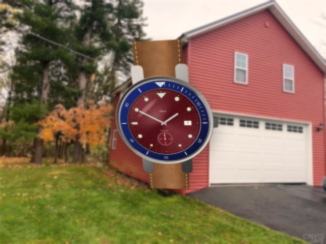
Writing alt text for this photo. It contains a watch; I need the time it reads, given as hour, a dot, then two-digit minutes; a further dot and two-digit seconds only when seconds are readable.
1.50
